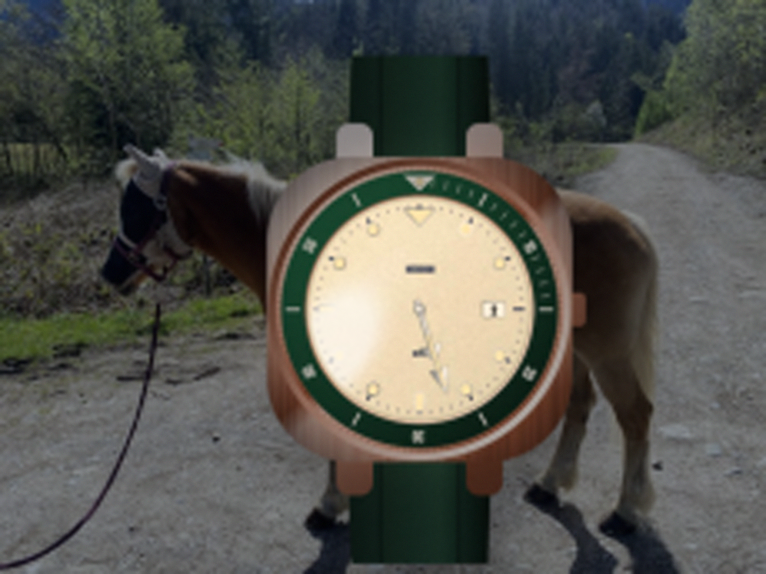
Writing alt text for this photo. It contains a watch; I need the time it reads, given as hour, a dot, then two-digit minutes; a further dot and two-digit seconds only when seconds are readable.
5.27
